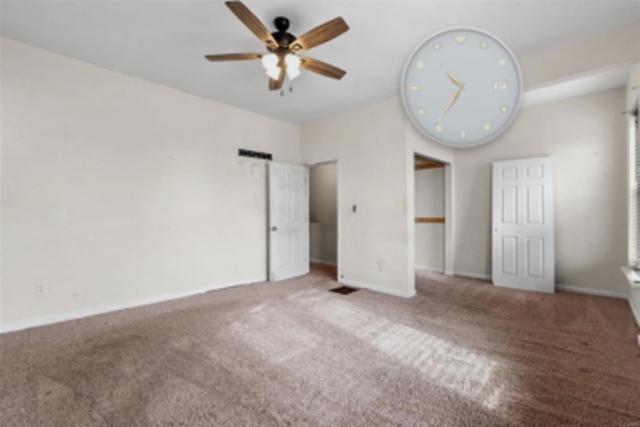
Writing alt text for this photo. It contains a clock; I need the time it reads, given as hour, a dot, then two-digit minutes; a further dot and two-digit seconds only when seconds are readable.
10.36
